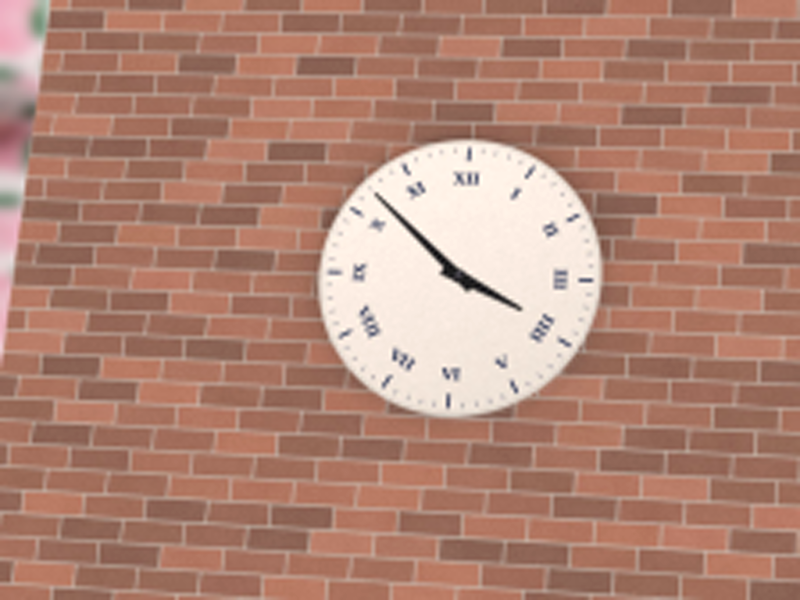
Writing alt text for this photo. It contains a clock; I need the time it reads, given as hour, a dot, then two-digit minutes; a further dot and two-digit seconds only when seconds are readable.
3.52
